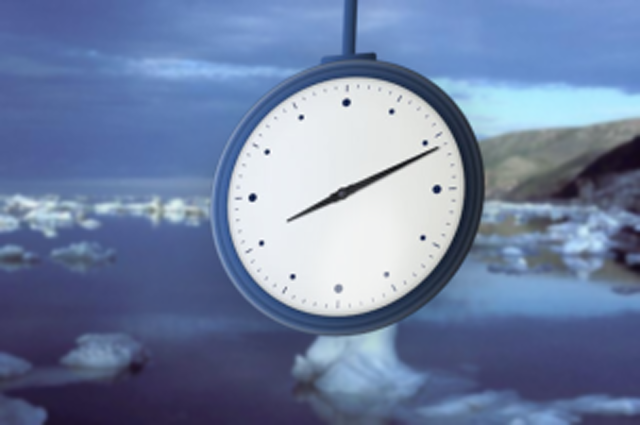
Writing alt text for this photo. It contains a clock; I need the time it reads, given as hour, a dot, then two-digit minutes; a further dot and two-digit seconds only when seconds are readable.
8.11
